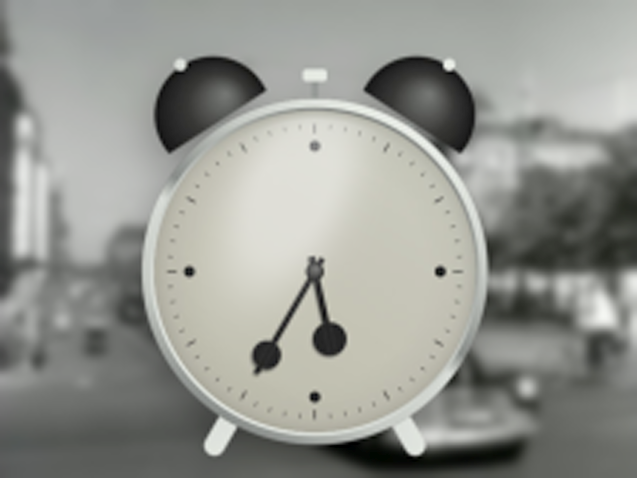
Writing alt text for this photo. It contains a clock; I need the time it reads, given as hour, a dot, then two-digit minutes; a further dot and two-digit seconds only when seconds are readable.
5.35
